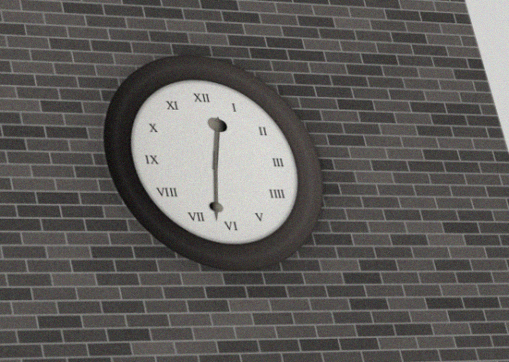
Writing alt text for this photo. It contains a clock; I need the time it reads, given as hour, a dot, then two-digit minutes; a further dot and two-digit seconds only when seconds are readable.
12.32
